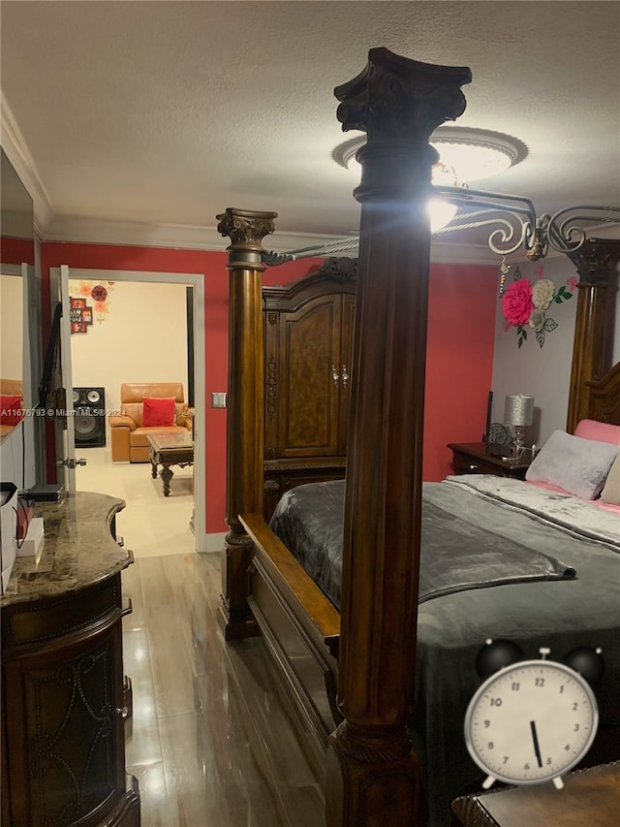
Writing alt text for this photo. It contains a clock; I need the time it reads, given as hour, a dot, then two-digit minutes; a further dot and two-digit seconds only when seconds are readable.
5.27
